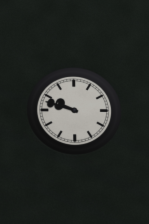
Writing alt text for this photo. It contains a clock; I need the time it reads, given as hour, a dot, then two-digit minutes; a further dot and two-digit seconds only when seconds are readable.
9.48
